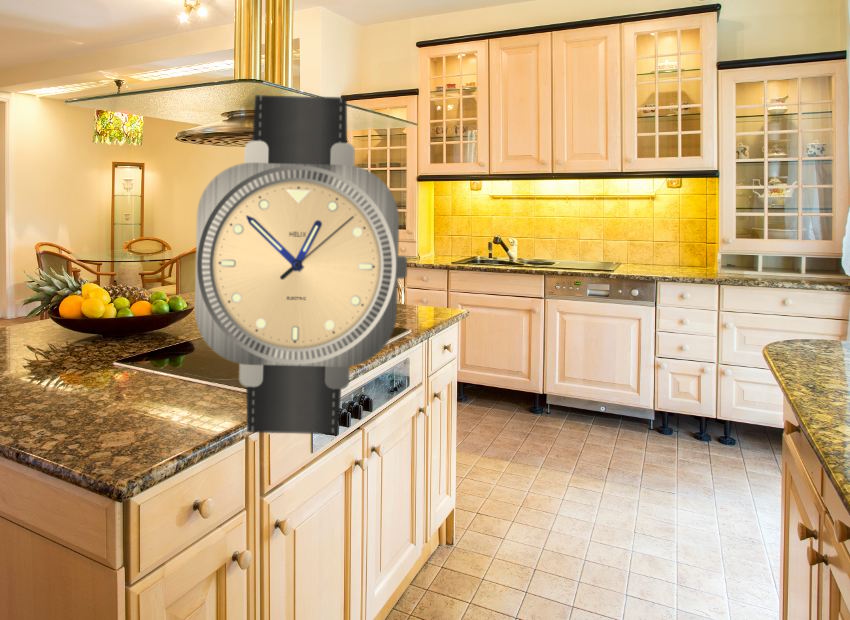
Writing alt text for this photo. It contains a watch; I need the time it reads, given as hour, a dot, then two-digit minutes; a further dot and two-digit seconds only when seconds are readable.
12.52.08
